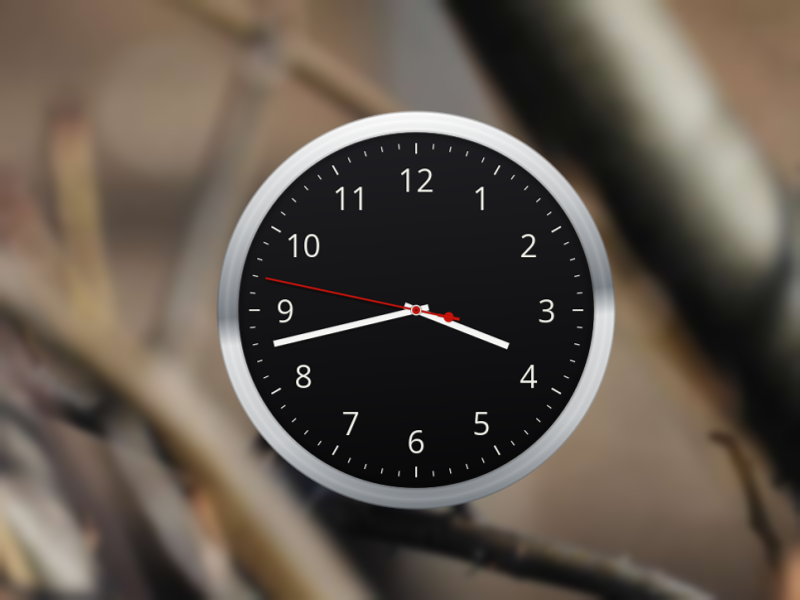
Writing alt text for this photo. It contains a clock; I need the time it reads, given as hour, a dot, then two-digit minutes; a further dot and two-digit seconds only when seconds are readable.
3.42.47
